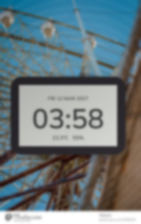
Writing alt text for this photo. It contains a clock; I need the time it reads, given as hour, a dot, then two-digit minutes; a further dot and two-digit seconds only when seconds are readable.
3.58
